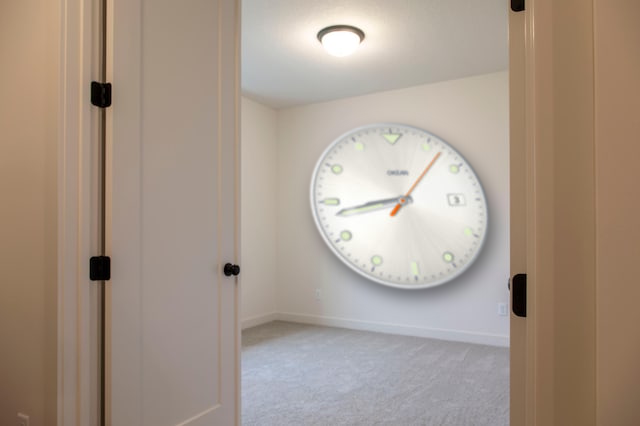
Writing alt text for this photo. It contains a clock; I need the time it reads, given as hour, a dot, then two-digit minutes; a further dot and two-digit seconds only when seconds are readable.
8.43.07
